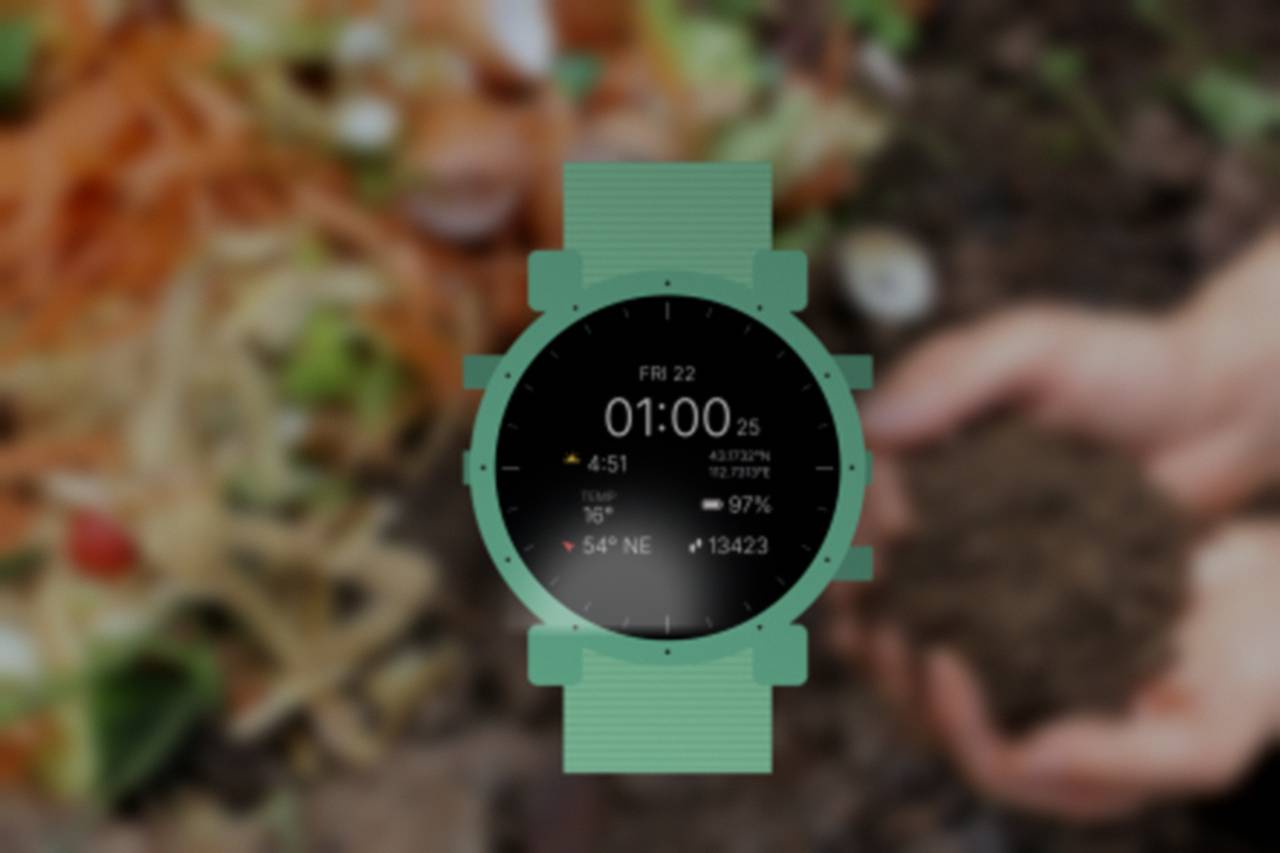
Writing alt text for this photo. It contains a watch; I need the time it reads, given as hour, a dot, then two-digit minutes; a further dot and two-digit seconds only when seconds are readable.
1.00
